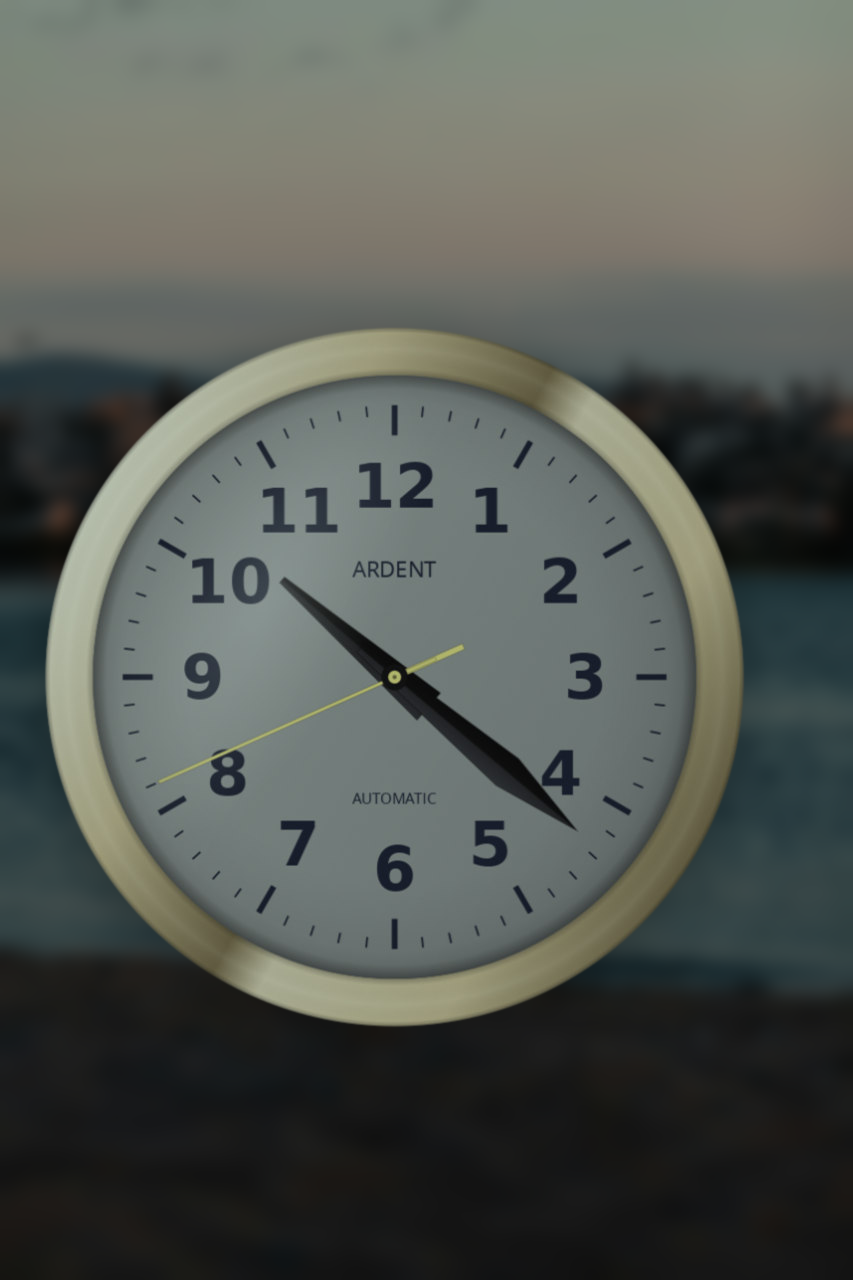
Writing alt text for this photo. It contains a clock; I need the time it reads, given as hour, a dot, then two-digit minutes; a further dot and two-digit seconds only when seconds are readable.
10.21.41
